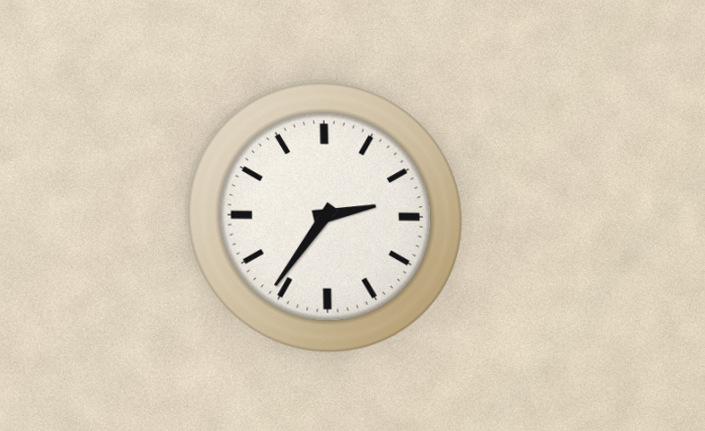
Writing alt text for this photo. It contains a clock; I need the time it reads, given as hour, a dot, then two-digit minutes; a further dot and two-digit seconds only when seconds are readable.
2.36
